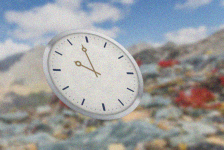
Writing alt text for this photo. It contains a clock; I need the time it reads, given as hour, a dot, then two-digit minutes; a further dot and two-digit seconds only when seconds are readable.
9.58
